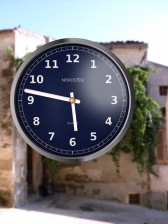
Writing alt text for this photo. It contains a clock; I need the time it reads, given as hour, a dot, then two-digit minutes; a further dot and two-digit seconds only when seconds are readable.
5.47
